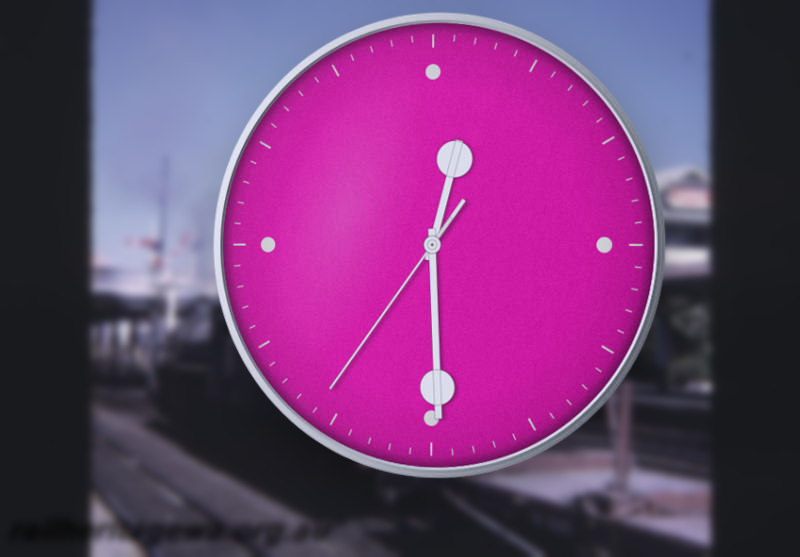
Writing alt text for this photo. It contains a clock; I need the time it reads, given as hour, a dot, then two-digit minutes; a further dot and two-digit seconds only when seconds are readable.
12.29.36
